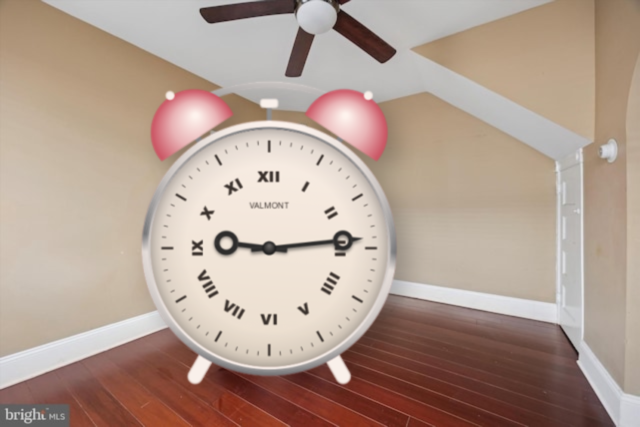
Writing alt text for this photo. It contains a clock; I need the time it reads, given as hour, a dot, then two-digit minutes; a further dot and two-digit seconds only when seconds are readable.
9.14
